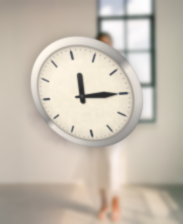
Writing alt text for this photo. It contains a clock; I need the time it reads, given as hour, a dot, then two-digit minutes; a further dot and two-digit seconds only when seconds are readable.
12.15
